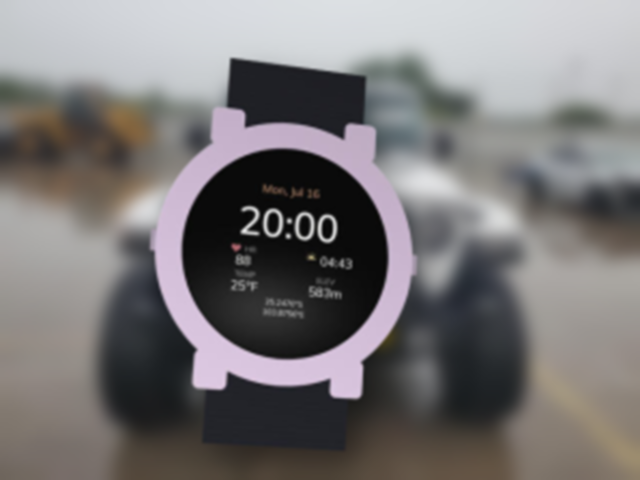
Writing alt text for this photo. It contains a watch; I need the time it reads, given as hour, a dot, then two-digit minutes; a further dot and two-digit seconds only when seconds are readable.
20.00
